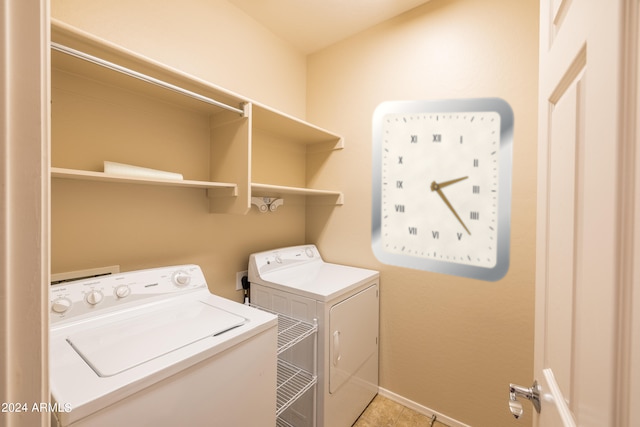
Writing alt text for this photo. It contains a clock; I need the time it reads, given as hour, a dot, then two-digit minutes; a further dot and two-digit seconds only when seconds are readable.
2.23
